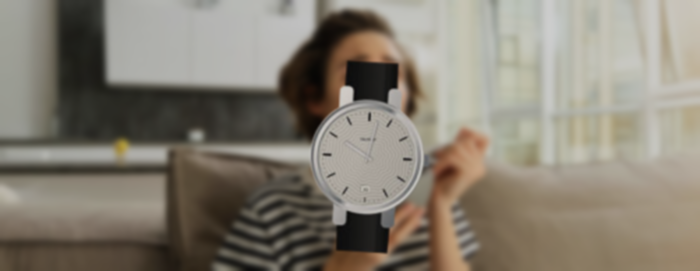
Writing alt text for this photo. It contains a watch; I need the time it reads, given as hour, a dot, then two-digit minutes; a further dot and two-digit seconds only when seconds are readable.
10.02
